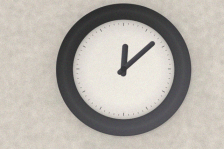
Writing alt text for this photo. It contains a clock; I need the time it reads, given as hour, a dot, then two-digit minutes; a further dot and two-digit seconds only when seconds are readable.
12.08
